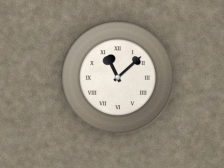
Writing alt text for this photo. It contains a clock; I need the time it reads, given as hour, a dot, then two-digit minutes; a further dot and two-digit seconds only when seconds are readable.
11.08
